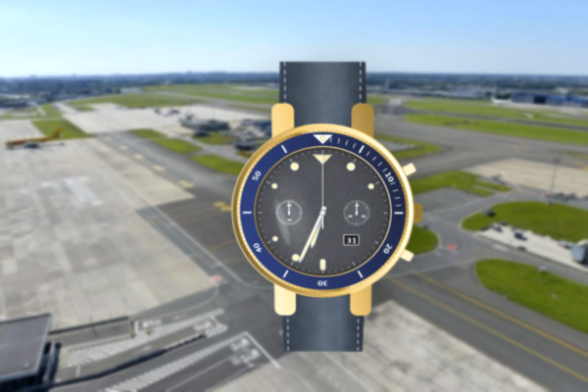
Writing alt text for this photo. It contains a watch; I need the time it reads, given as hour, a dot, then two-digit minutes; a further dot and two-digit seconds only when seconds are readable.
6.34
